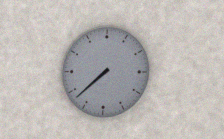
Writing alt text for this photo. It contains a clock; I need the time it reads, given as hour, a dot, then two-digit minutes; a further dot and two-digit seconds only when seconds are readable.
7.38
